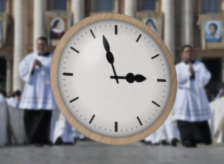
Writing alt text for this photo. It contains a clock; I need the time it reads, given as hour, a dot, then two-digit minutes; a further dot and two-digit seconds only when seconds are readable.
2.57
